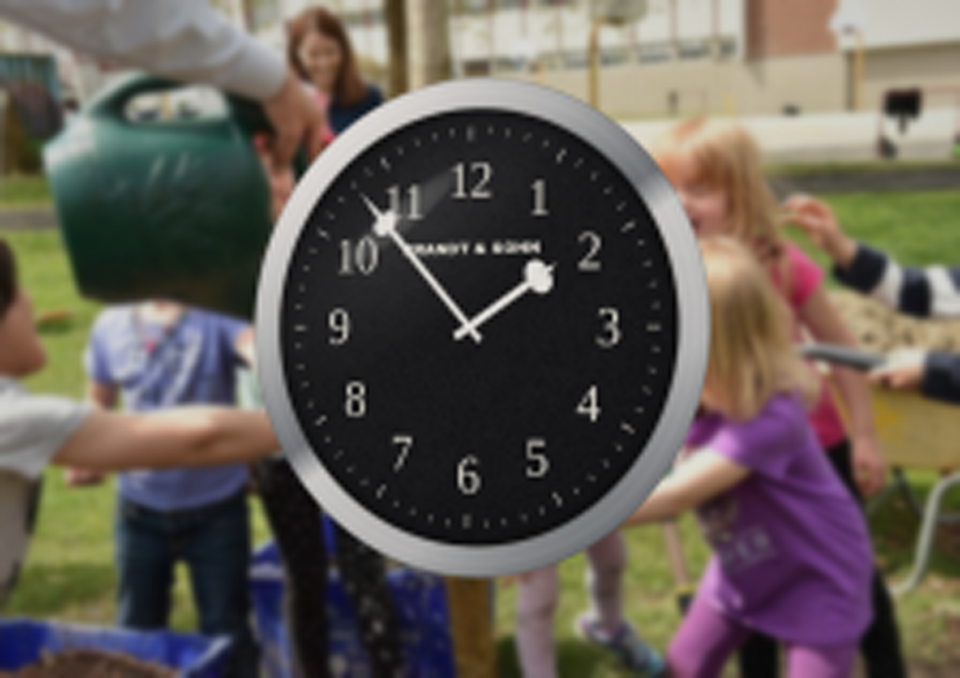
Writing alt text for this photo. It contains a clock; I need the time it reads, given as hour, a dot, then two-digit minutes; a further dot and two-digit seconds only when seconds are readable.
1.53
